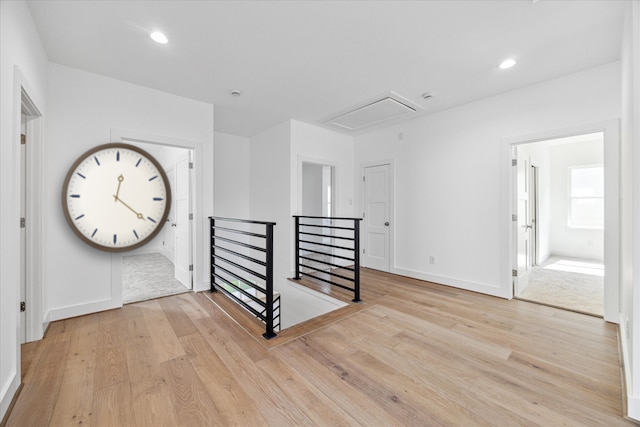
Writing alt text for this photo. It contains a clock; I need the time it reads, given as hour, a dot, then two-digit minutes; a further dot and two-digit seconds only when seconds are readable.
12.21
